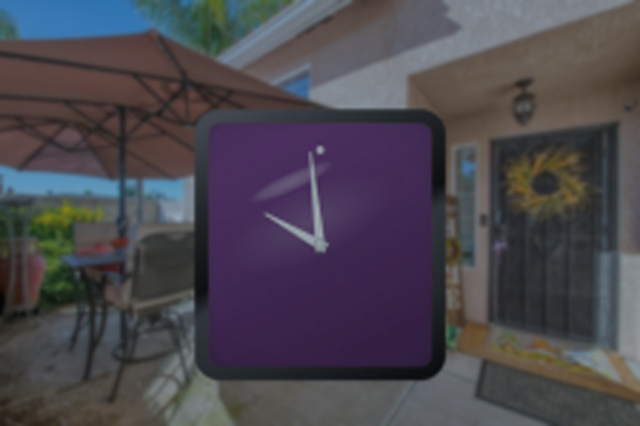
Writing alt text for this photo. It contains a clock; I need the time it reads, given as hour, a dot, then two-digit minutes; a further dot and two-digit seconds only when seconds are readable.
9.59
